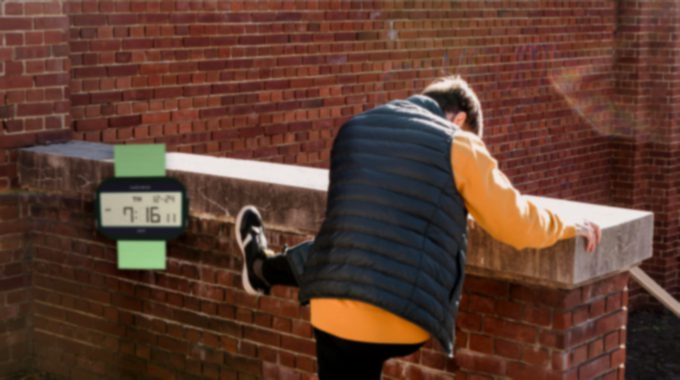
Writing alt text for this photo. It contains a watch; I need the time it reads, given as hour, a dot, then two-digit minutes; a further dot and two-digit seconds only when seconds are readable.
7.16
